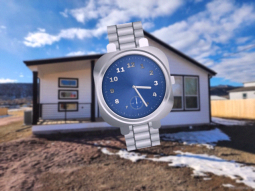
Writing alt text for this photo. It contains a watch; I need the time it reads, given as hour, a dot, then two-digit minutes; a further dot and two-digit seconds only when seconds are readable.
3.26
